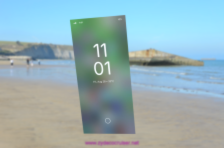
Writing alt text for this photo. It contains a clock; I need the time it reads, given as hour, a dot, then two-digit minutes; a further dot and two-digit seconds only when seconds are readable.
11.01
